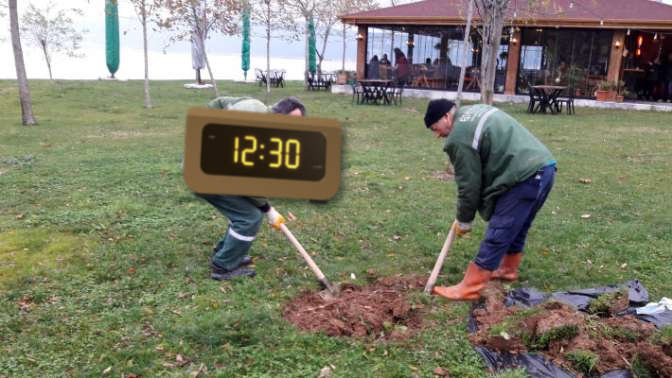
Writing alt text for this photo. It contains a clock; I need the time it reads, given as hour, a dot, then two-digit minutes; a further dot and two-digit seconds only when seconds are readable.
12.30
